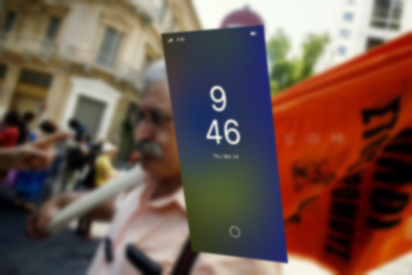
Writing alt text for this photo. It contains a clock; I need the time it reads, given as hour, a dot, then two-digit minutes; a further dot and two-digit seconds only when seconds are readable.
9.46
